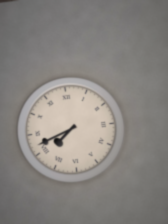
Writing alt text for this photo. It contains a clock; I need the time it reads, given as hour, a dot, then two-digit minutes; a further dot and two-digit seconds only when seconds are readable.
7.42
